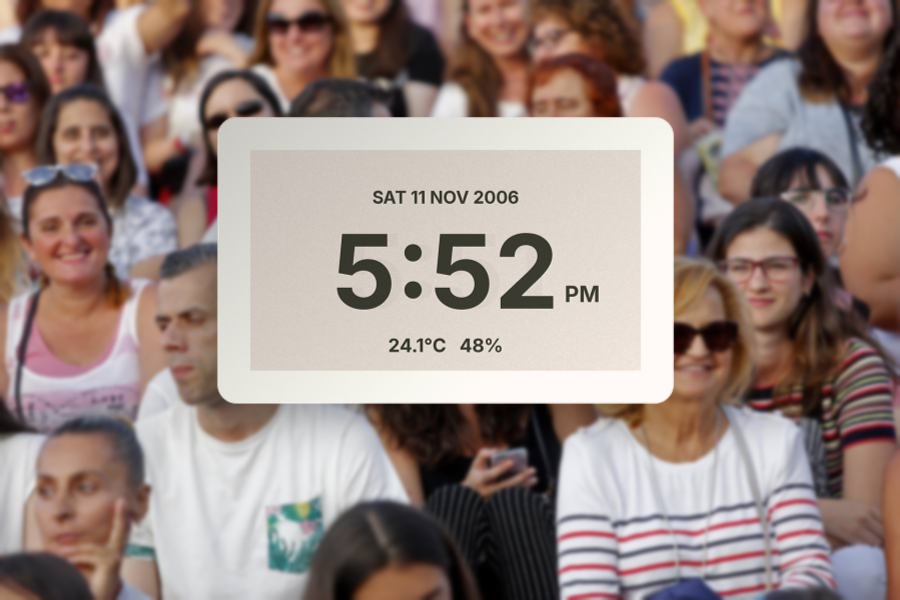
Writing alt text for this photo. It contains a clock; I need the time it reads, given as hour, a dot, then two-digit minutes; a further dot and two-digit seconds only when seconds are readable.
5.52
